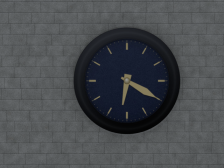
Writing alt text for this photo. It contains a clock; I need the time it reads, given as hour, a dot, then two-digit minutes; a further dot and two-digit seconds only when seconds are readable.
6.20
